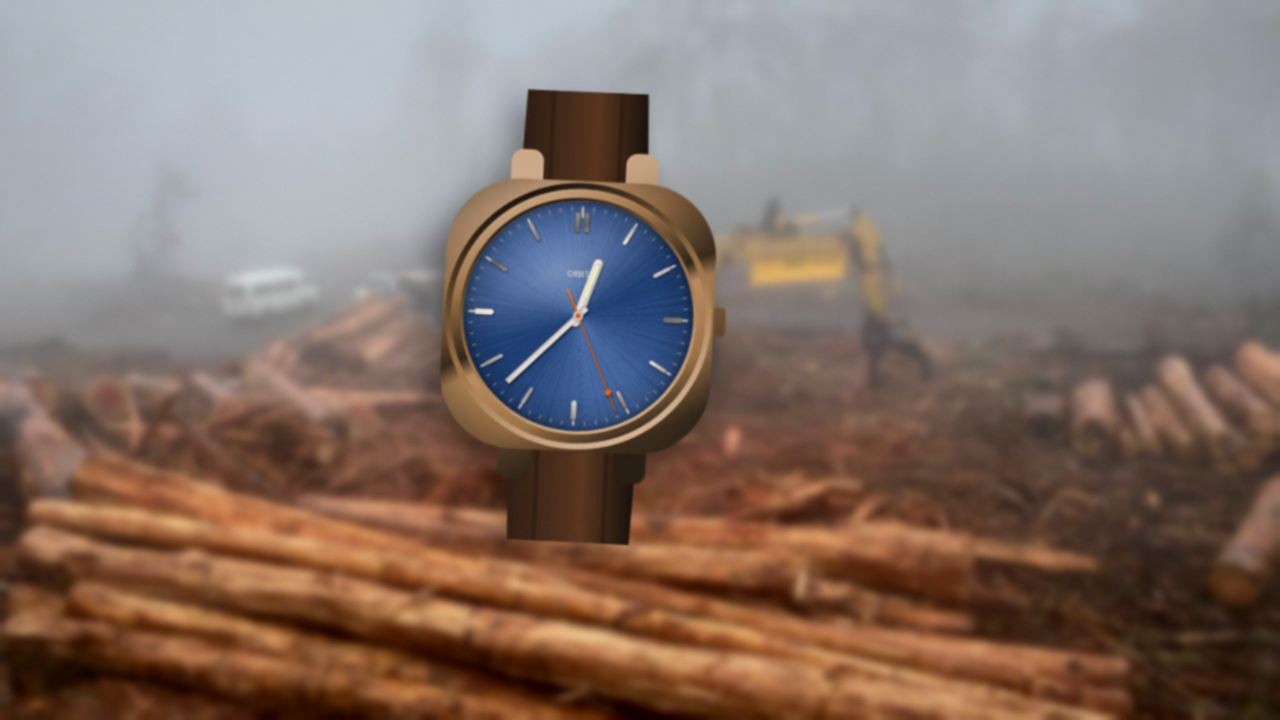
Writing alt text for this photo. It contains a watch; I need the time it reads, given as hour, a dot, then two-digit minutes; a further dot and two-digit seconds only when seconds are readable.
12.37.26
